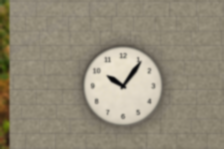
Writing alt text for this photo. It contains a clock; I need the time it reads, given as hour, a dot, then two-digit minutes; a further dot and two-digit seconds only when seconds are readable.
10.06
